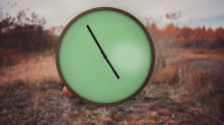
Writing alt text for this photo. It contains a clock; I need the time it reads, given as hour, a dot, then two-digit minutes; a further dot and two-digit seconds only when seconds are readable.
4.55
